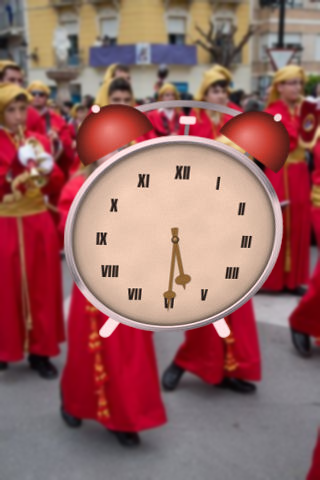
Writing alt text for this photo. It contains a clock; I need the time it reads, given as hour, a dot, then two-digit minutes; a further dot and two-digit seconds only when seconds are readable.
5.30
